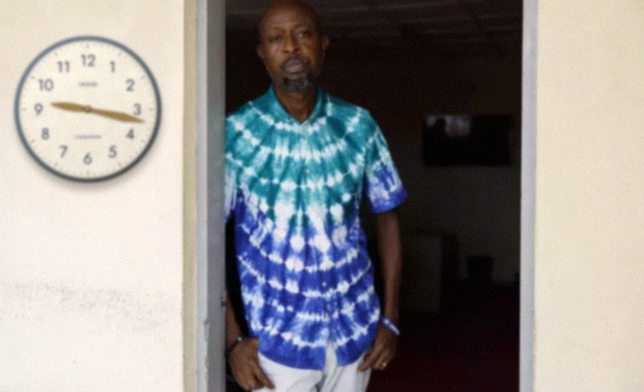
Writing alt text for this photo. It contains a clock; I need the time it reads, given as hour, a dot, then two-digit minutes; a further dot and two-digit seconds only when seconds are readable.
9.17
